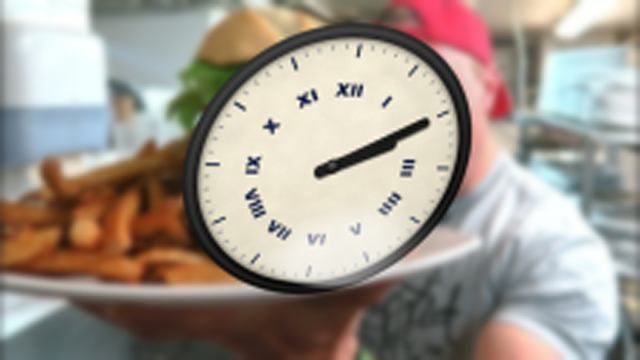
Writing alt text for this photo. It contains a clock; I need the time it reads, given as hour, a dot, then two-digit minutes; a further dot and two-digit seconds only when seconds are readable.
2.10
